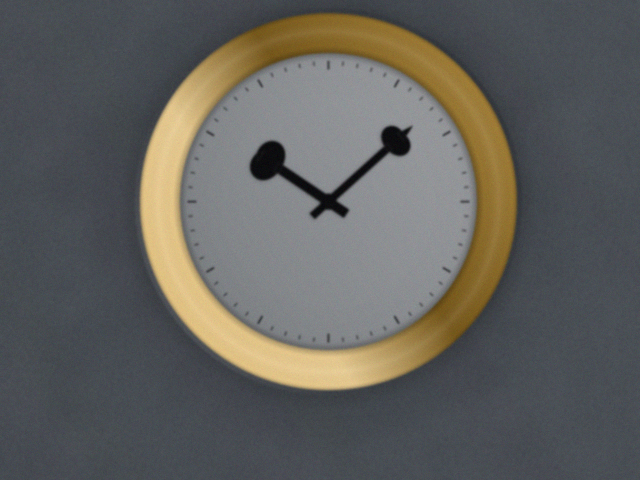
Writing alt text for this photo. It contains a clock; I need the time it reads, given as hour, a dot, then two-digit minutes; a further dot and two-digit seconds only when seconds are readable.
10.08
